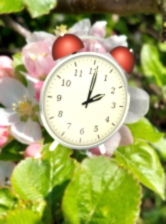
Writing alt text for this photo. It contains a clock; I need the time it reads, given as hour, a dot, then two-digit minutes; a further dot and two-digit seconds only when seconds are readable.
2.01
